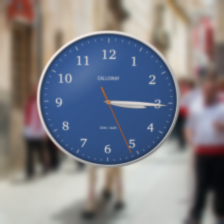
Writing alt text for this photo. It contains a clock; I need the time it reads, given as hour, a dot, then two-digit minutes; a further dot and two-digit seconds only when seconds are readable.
3.15.26
